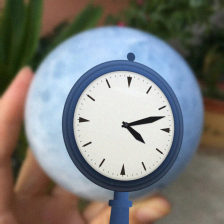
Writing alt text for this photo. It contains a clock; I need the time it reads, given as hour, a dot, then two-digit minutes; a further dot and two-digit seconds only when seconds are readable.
4.12
